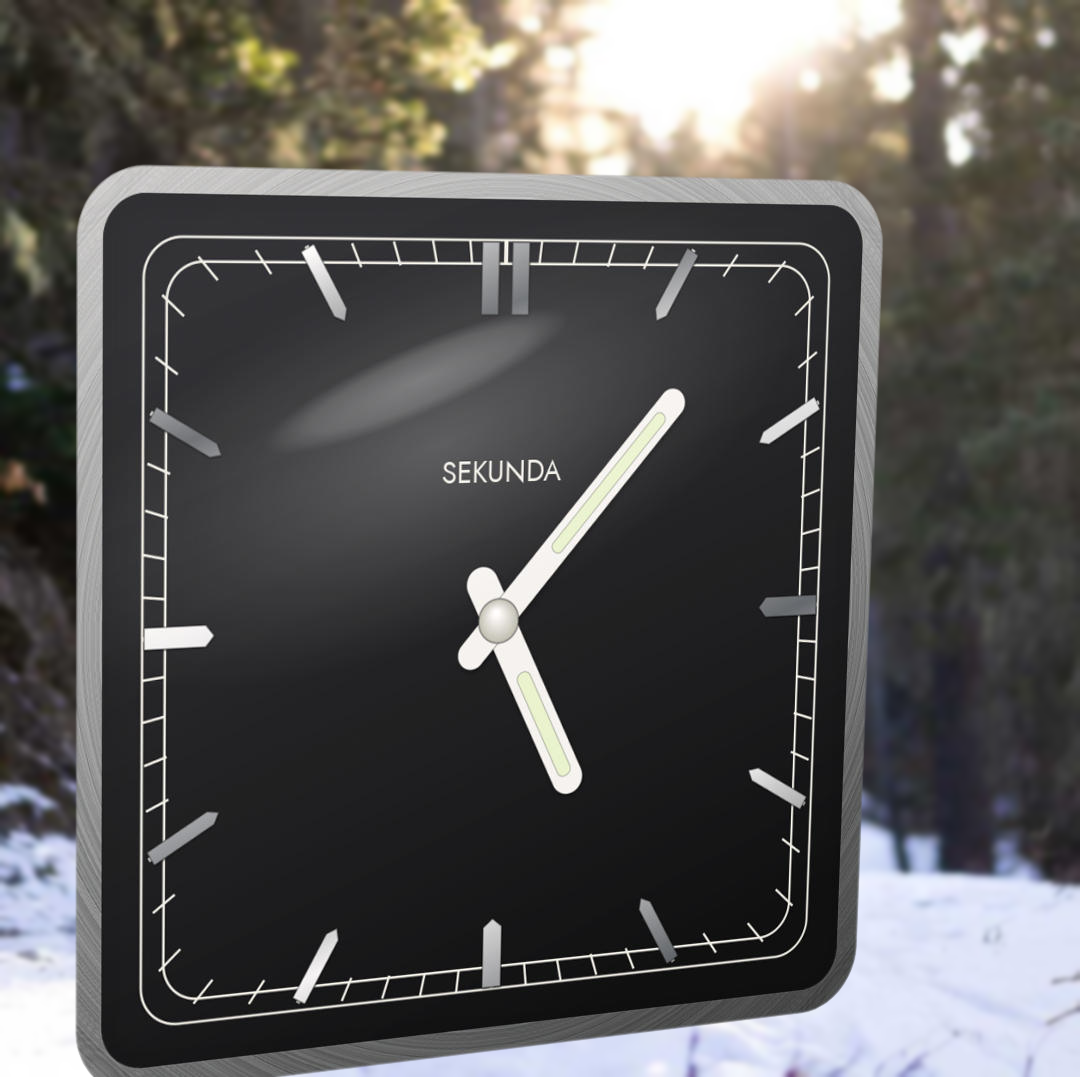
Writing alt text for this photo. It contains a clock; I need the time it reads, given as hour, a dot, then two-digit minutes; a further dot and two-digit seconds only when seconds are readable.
5.07
